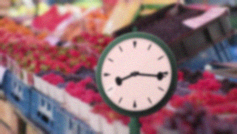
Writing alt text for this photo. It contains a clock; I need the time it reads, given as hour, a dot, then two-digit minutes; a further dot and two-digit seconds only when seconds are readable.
8.16
